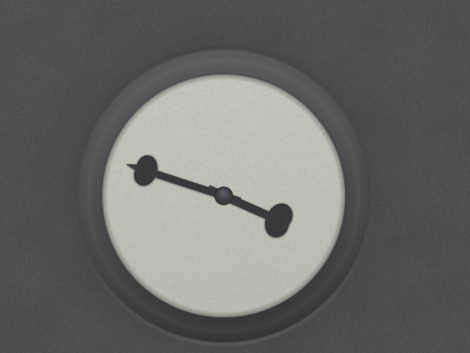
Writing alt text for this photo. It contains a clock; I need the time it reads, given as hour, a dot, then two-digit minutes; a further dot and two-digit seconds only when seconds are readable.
3.48
